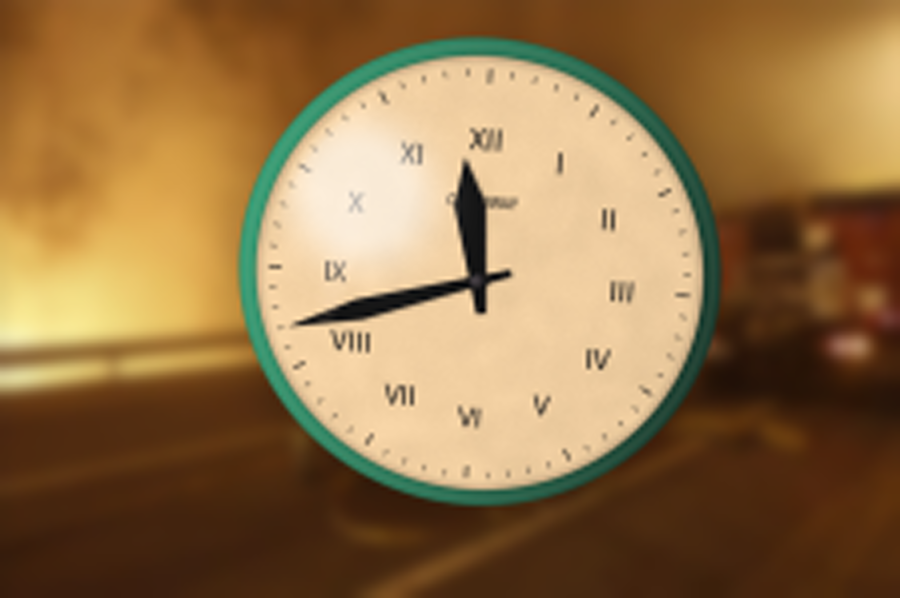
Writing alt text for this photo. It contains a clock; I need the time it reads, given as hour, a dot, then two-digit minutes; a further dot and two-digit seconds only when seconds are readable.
11.42
